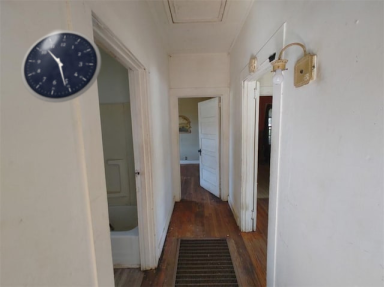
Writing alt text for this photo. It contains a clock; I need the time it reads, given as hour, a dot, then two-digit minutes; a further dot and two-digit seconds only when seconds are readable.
10.26
